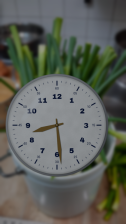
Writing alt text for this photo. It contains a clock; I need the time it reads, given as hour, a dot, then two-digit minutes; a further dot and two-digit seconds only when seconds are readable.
8.29
